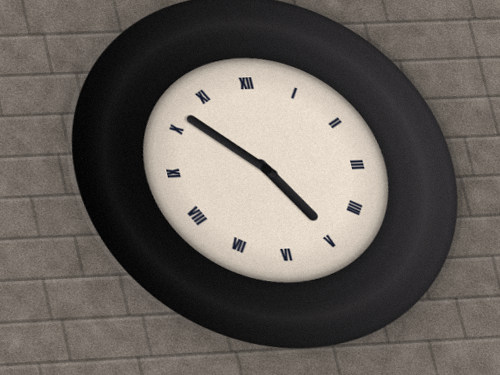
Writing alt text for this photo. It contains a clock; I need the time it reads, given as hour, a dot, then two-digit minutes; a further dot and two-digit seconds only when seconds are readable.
4.52
